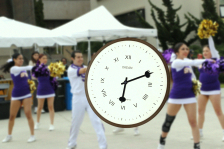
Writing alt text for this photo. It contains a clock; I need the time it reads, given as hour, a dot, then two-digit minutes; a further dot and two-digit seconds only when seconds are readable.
6.11
